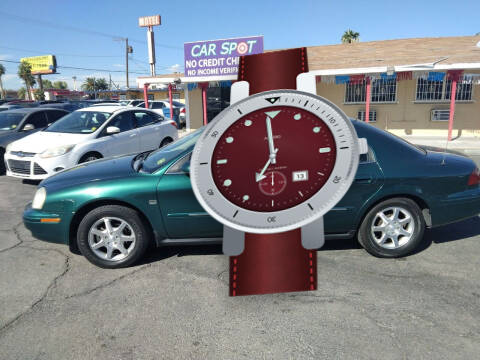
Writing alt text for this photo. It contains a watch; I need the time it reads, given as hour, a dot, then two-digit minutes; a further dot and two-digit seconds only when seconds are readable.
6.59
